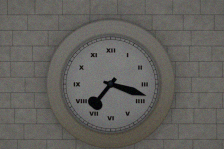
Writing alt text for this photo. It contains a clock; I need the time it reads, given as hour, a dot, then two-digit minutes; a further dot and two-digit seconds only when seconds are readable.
7.18
